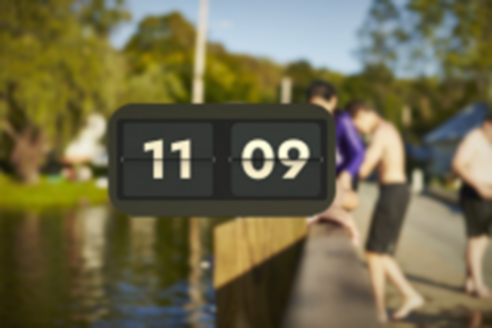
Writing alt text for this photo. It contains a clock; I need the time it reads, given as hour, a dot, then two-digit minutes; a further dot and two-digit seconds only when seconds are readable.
11.09
